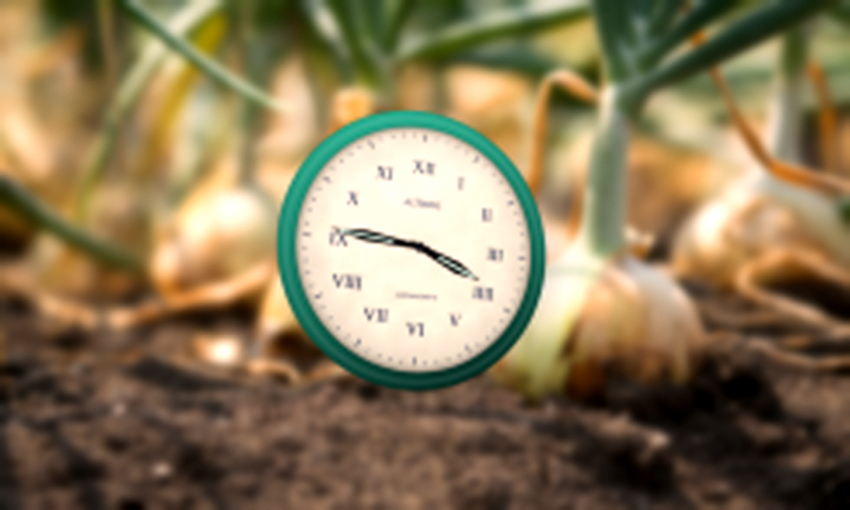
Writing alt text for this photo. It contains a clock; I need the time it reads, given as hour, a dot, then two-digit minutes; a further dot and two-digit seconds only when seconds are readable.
3.46
